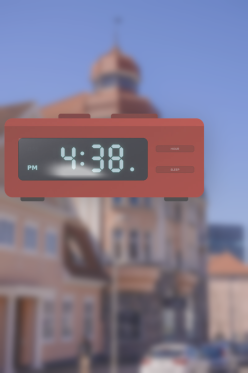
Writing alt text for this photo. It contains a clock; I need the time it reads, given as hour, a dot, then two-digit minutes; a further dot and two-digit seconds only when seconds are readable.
4.38
